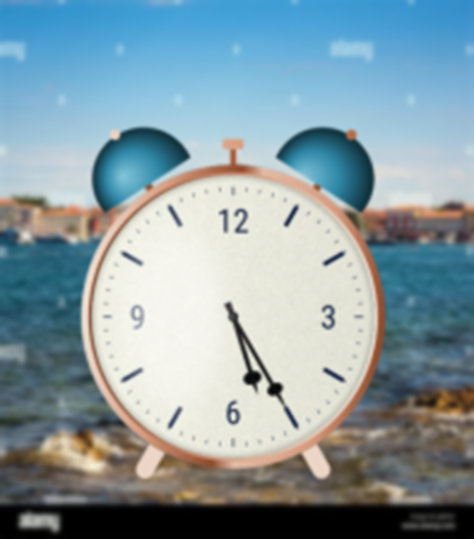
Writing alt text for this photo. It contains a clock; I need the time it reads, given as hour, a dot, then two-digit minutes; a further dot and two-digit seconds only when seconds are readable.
5.25
